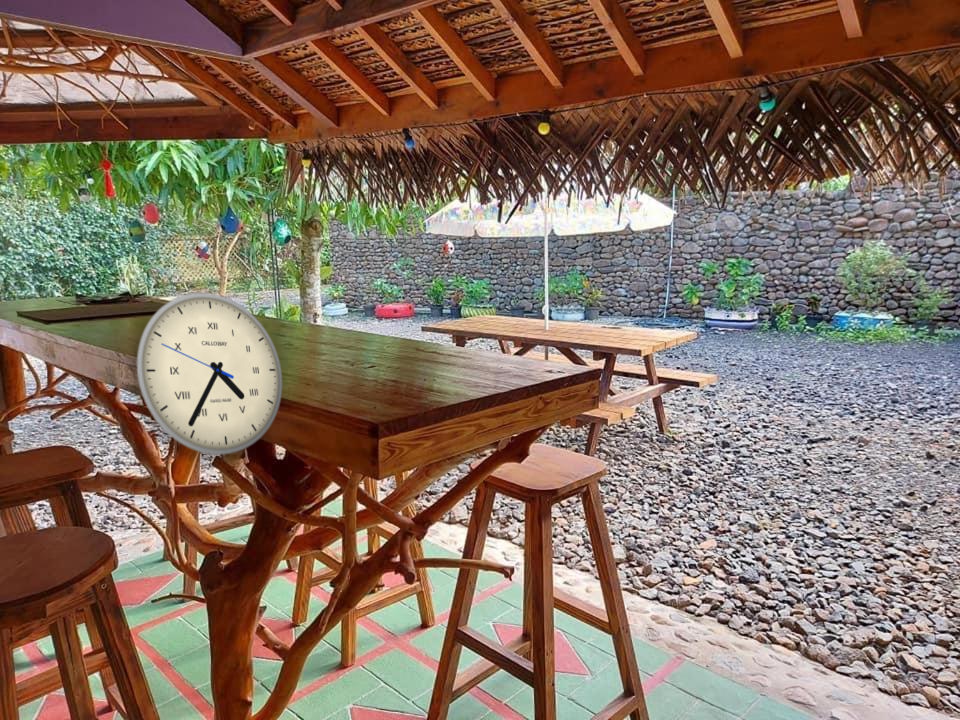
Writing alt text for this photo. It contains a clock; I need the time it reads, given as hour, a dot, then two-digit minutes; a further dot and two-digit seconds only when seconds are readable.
4.35.49
